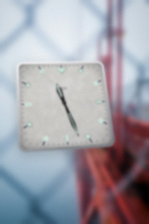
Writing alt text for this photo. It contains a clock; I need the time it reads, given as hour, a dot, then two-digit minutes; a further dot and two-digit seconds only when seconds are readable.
11.27
